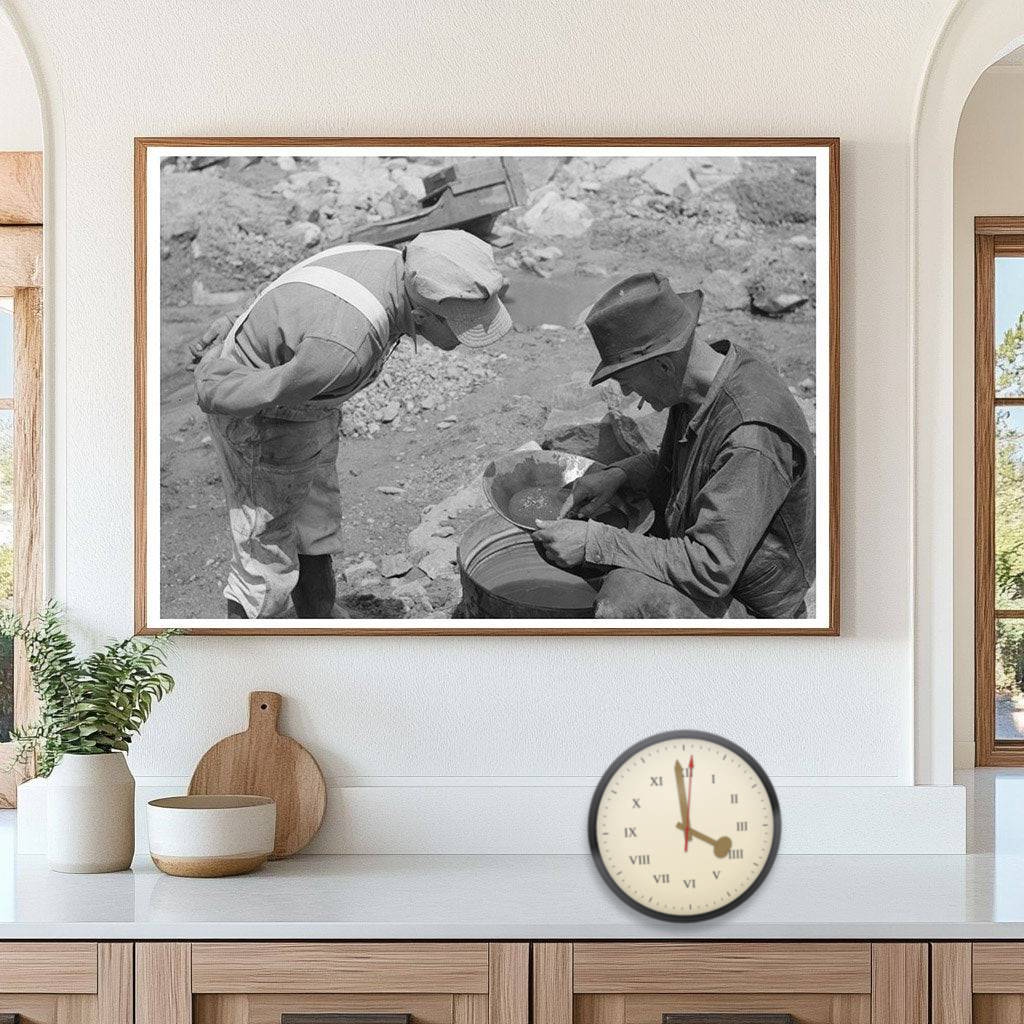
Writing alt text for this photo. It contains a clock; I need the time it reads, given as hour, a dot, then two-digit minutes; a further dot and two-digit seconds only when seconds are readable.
3.59.01
